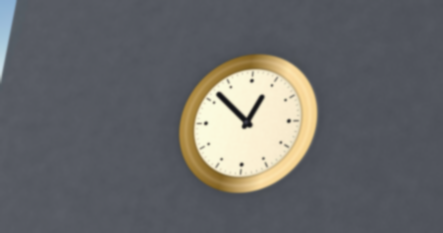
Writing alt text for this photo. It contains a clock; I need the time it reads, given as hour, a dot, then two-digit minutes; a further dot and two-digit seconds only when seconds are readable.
12.52
